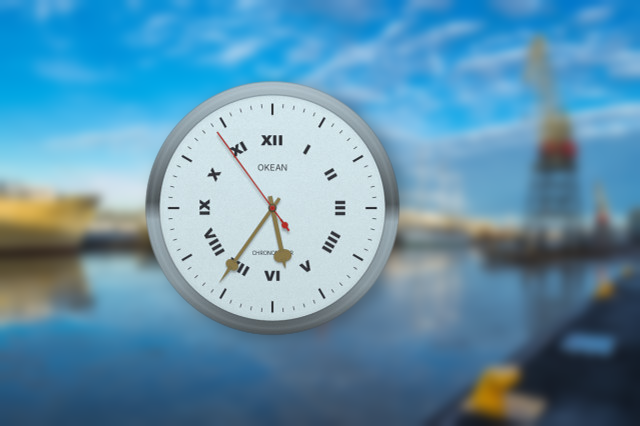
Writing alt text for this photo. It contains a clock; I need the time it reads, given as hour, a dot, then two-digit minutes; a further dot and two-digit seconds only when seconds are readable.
5.35.54
